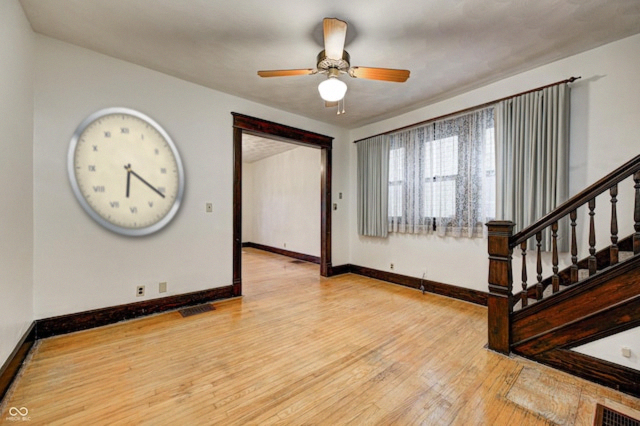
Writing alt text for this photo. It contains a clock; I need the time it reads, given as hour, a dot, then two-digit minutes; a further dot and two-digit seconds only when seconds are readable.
6.21
